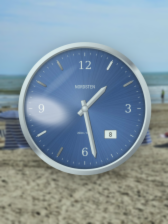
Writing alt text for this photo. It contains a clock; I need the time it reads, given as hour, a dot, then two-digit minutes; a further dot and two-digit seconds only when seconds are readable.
1.28
